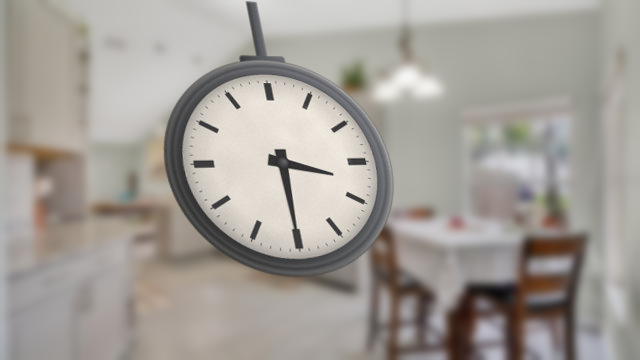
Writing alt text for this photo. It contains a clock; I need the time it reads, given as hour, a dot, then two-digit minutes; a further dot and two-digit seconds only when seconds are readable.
3.30
